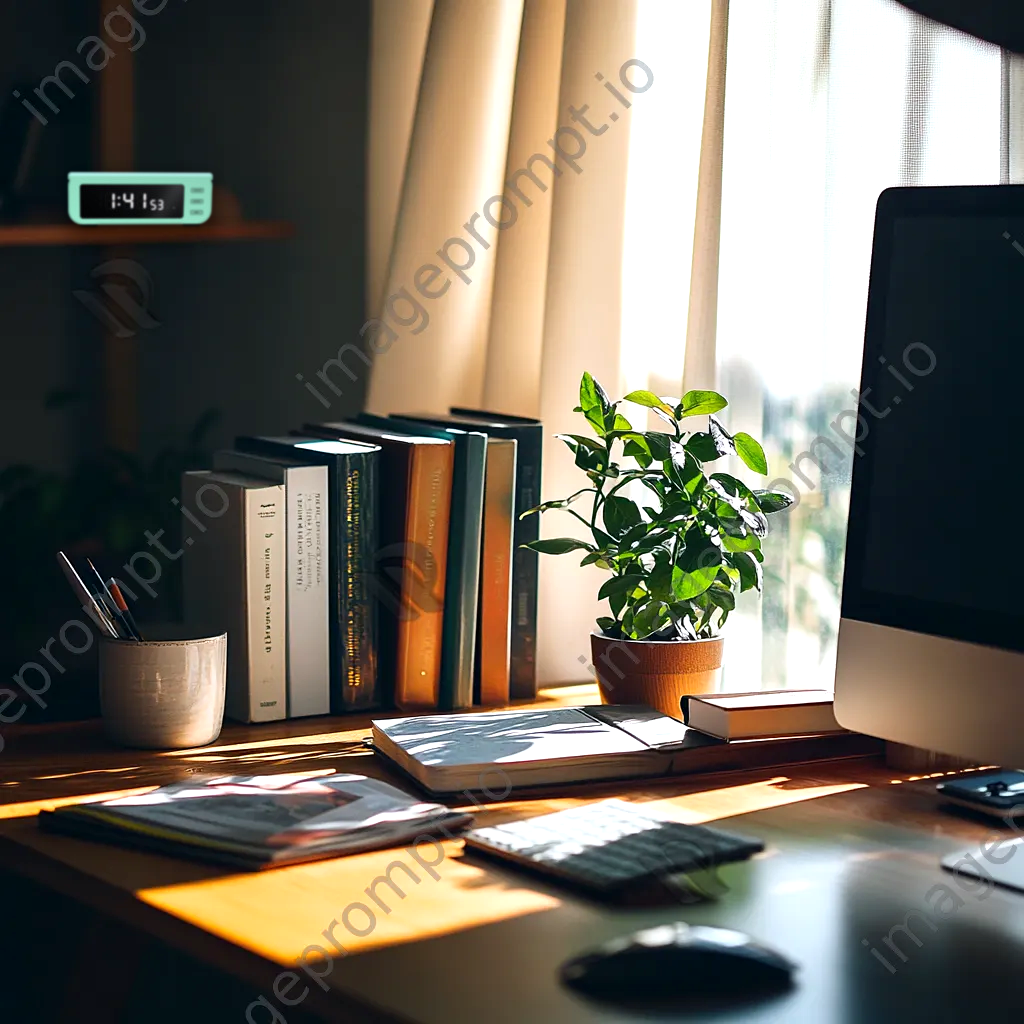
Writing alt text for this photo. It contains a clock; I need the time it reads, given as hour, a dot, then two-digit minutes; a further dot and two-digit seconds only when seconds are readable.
1.41
